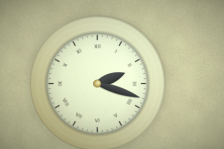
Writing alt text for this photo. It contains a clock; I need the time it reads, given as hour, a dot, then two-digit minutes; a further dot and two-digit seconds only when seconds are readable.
2.18
